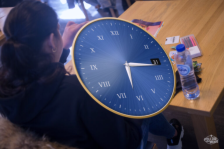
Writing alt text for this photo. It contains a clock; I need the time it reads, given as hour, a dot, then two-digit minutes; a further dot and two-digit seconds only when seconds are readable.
6.16
